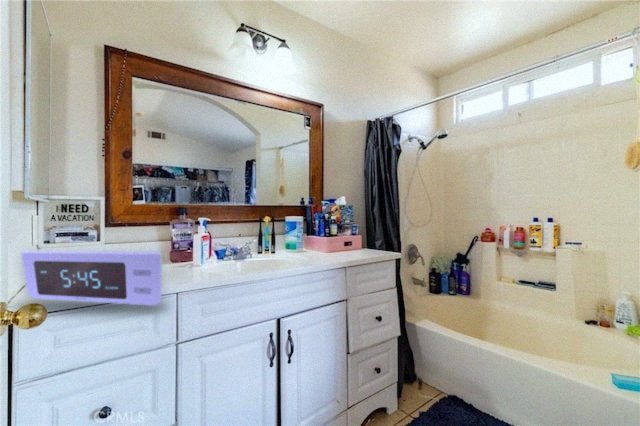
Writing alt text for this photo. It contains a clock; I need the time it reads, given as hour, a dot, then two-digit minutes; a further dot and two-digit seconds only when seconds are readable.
5.45
